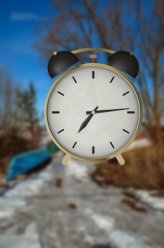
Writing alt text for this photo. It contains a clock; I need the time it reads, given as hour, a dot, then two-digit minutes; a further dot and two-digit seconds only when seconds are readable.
7.14
